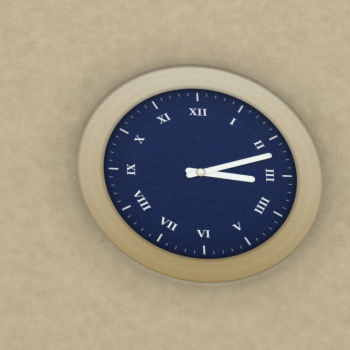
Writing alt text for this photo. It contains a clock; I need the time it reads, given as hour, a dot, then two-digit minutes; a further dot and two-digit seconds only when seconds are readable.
3.12
